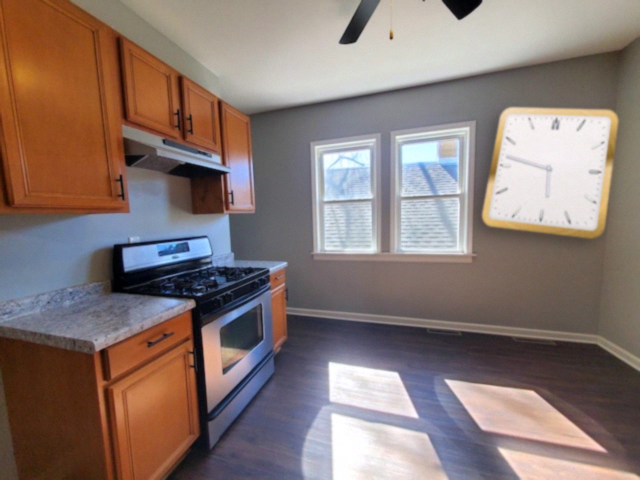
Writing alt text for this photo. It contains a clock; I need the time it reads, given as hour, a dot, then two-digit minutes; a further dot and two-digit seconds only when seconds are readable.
5.47
